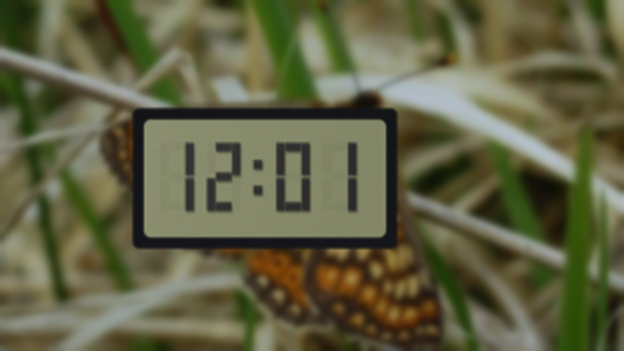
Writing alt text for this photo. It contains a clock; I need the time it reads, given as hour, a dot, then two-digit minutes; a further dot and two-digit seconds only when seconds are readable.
12.01
